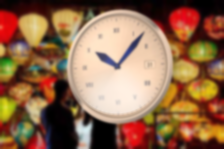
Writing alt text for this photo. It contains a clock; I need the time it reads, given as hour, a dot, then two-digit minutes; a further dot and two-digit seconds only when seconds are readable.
10.07
